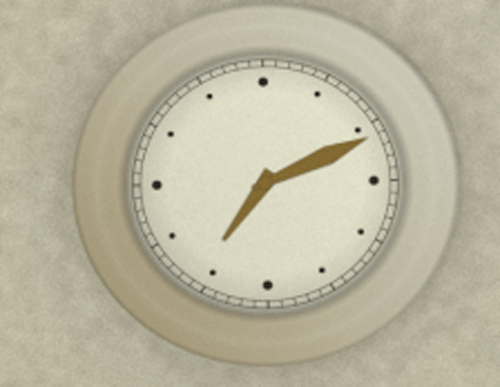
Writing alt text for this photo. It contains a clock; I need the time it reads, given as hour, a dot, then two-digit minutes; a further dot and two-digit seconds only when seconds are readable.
7.11
